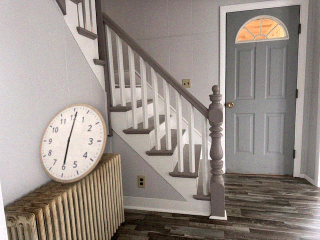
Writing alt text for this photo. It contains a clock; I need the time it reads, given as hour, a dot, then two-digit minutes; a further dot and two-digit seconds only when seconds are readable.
6.01
